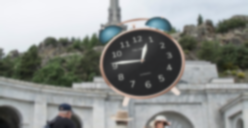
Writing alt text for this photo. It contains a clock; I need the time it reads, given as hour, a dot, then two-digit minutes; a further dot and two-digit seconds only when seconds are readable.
12.46
